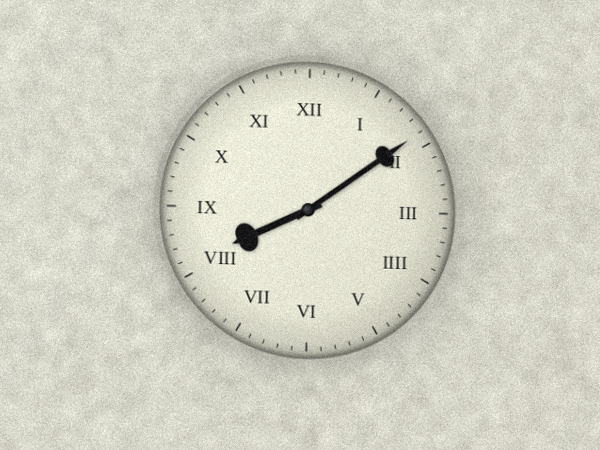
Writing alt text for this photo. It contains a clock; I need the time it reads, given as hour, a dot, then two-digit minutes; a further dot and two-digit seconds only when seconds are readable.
8.09
